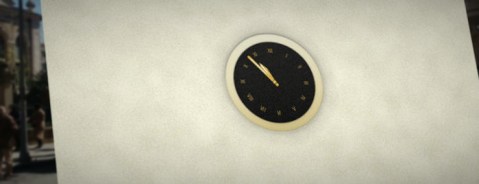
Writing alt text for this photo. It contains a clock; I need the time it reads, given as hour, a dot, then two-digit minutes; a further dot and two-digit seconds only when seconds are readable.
10.53
